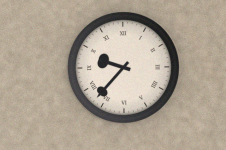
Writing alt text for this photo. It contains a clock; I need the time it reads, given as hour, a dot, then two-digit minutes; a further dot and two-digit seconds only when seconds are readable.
9.37
